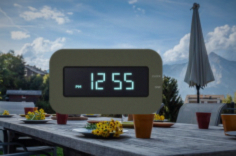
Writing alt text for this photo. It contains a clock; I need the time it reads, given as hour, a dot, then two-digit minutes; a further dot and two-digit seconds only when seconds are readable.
12.55
